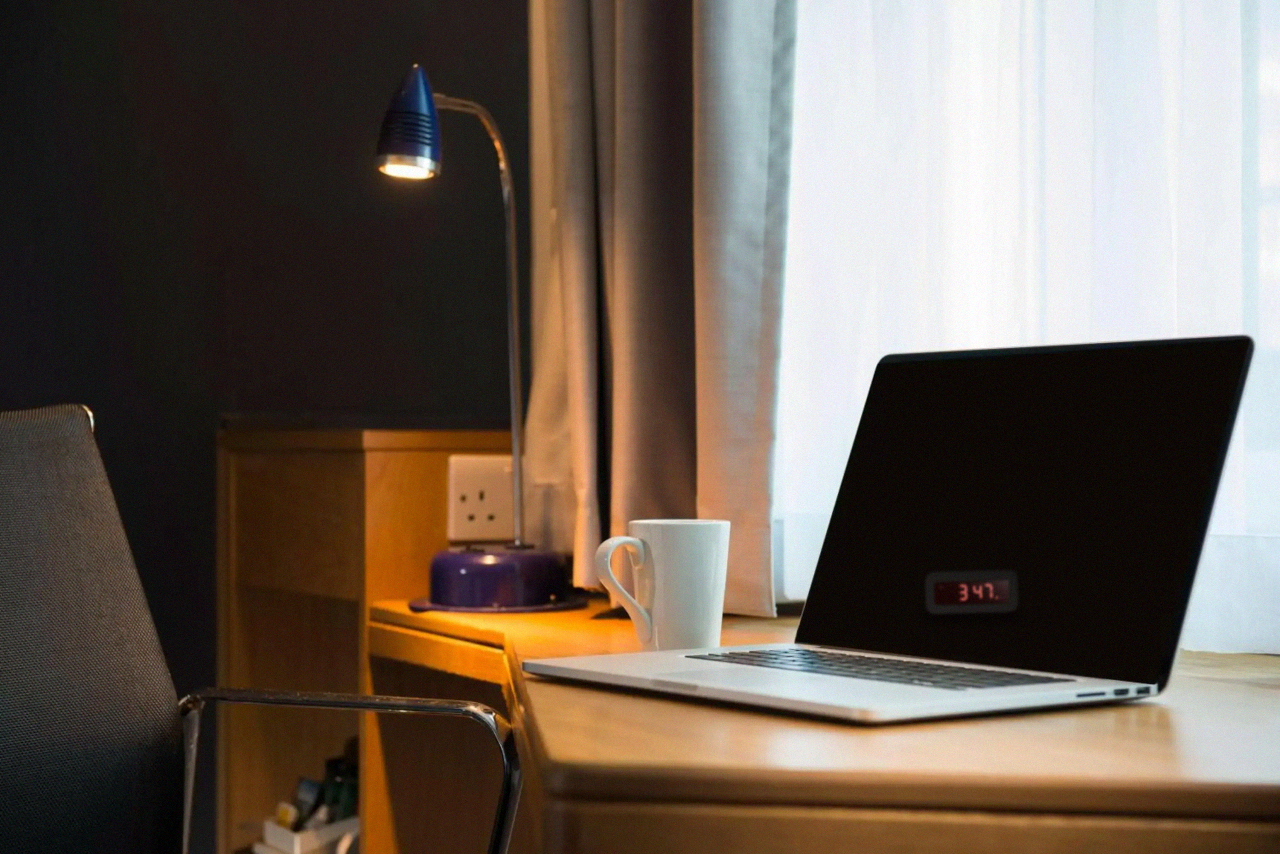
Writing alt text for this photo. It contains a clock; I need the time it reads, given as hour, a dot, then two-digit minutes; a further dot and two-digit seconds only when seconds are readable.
3.47
